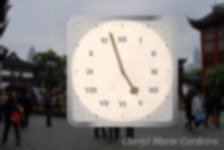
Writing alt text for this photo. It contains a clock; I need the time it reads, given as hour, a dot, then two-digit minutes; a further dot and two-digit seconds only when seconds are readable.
4.57
